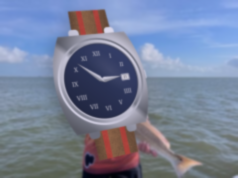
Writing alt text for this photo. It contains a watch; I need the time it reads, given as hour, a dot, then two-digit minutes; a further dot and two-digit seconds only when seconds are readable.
2.52
